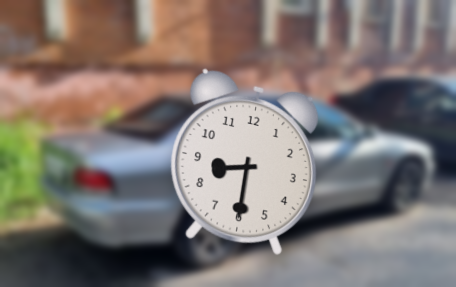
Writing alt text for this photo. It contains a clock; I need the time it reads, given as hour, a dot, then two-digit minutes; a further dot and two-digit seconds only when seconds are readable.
8.30
